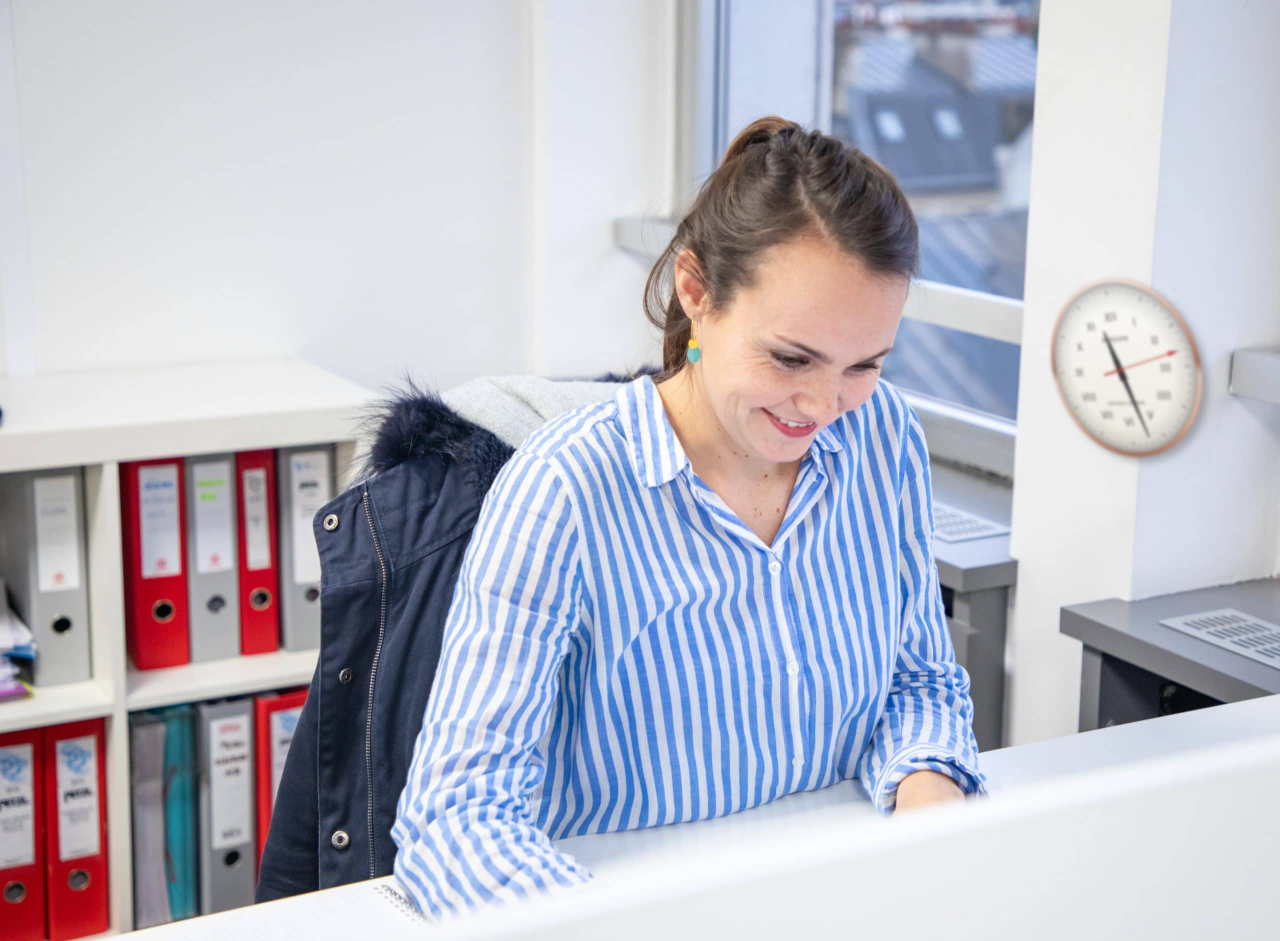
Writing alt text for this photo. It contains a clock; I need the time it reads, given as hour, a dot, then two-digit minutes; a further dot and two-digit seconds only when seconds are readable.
11.27.13
